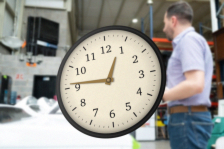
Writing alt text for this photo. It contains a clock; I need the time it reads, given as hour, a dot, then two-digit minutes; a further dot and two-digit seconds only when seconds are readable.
12.46
